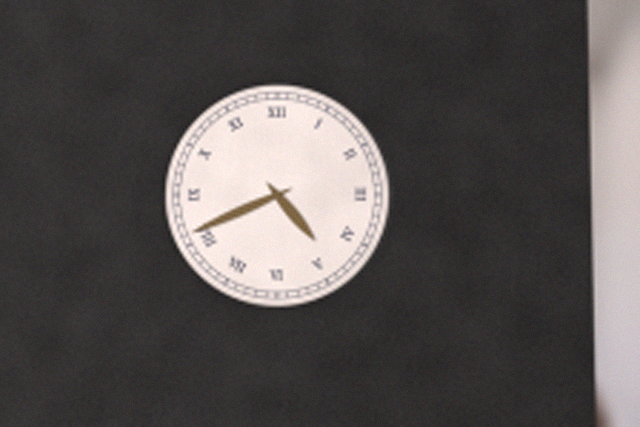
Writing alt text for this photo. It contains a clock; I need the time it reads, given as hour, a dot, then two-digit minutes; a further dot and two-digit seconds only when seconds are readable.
4.41
